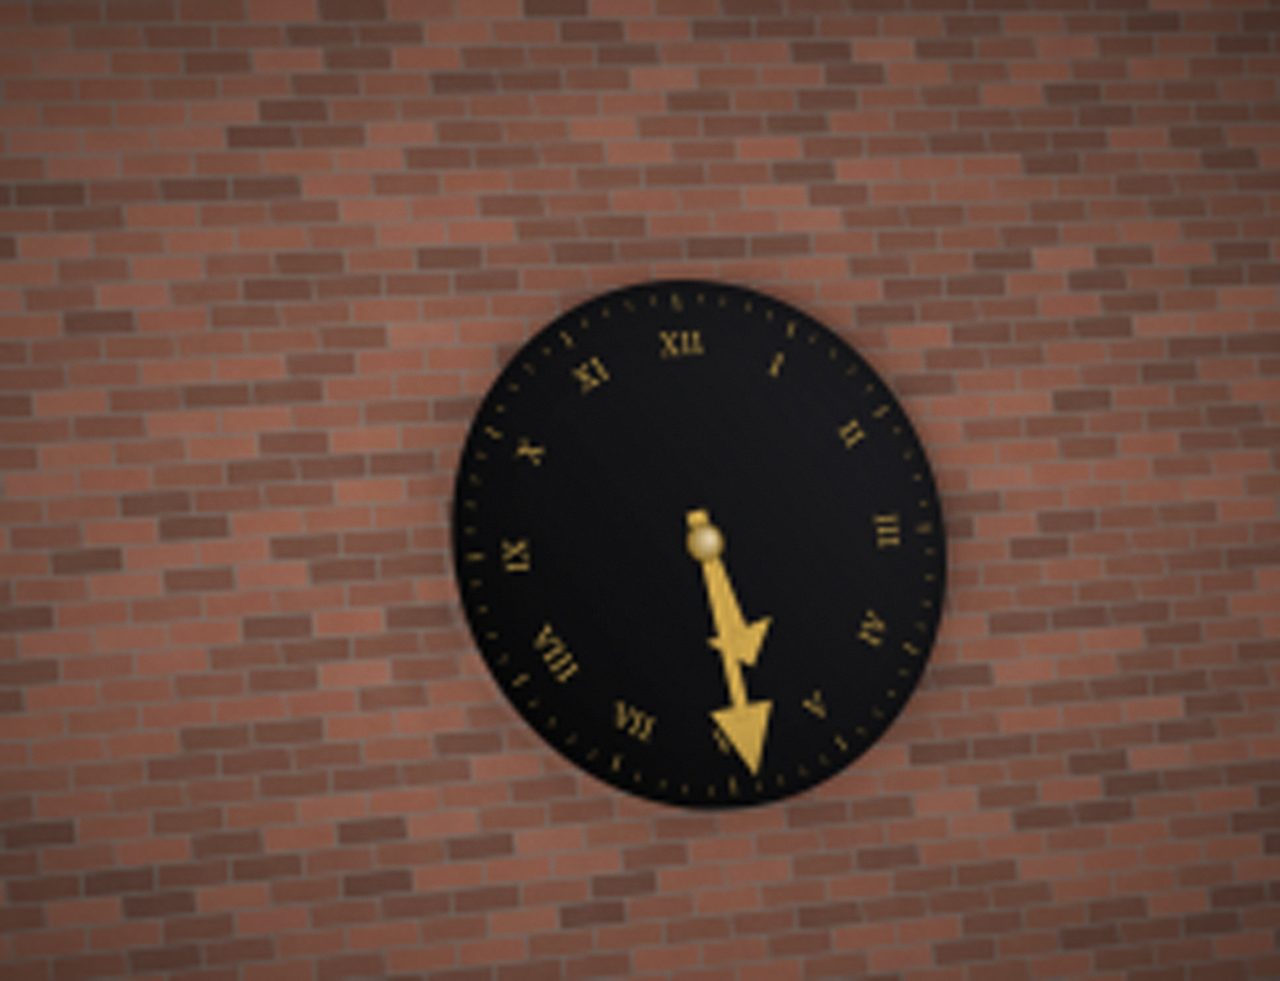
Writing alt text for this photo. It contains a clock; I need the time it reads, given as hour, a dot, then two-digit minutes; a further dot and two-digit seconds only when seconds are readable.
5.29
